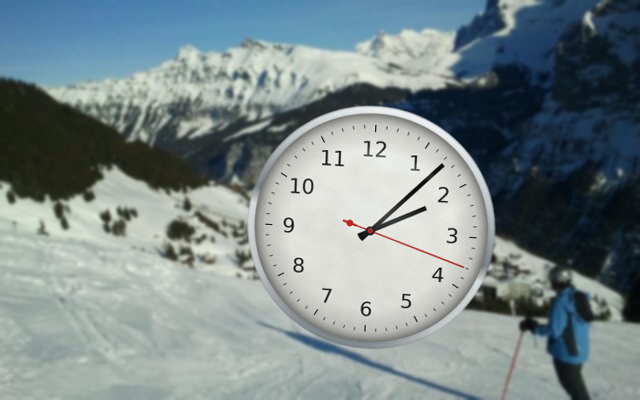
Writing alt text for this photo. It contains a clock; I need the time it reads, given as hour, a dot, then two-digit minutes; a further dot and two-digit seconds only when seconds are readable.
2.07.18
